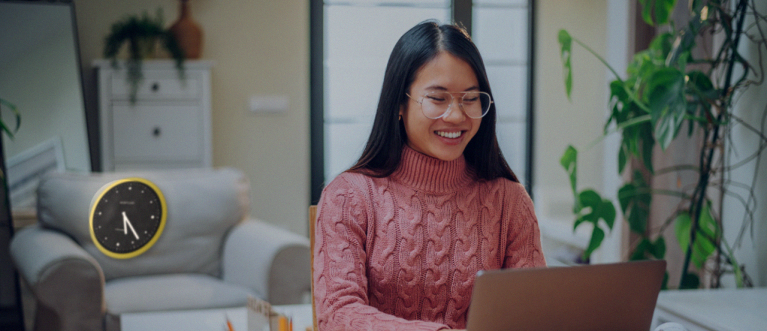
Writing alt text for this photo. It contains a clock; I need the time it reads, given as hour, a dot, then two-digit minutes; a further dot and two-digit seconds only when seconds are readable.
5.23
